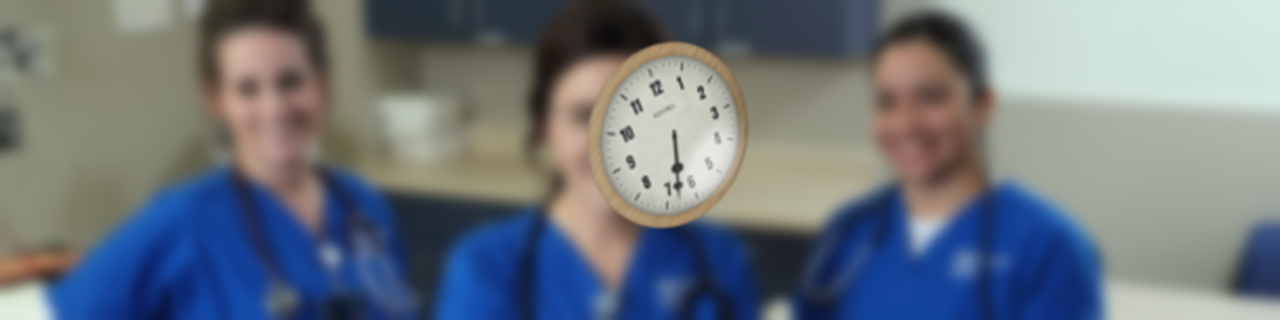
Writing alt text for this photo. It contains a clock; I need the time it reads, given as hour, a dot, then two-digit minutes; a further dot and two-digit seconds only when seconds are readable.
6.33
